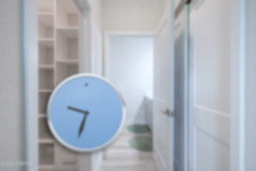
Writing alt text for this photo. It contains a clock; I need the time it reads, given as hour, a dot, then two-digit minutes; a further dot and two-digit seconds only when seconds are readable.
9.33
